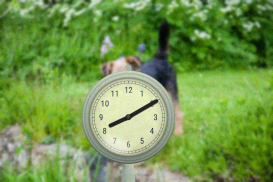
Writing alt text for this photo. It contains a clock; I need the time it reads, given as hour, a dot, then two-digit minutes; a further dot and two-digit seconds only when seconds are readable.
8.10
